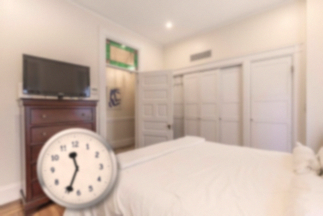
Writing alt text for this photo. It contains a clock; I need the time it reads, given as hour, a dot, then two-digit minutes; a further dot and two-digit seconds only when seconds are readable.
11.34
